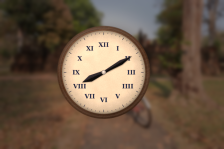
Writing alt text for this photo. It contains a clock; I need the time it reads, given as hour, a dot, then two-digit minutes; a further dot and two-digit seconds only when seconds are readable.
8.10
